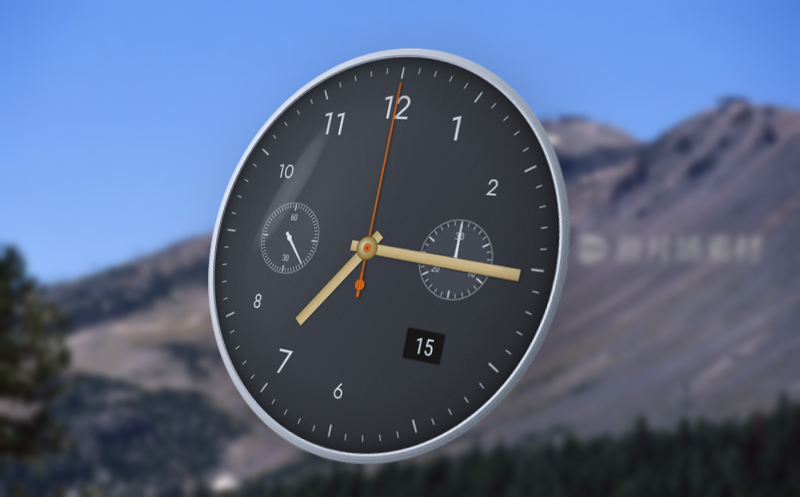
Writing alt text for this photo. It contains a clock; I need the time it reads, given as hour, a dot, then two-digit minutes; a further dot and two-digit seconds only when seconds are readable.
7.15.23
